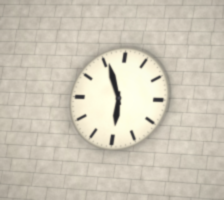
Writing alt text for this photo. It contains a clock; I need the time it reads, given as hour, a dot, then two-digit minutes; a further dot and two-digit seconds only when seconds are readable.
5.56
